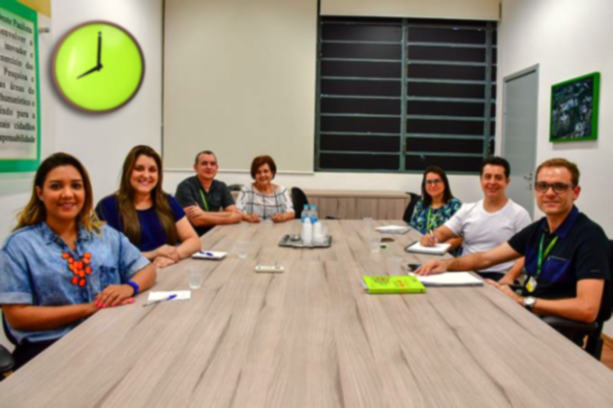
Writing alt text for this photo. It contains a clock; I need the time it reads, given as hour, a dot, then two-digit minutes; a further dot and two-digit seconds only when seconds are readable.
8.00
